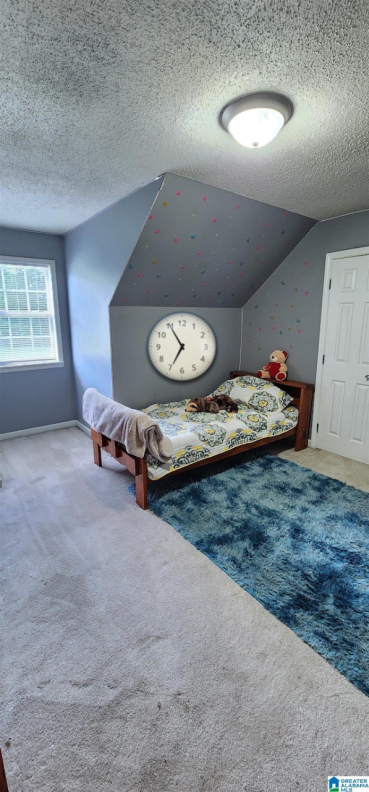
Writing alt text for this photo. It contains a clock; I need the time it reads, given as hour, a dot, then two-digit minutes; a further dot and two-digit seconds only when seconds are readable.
6.55
